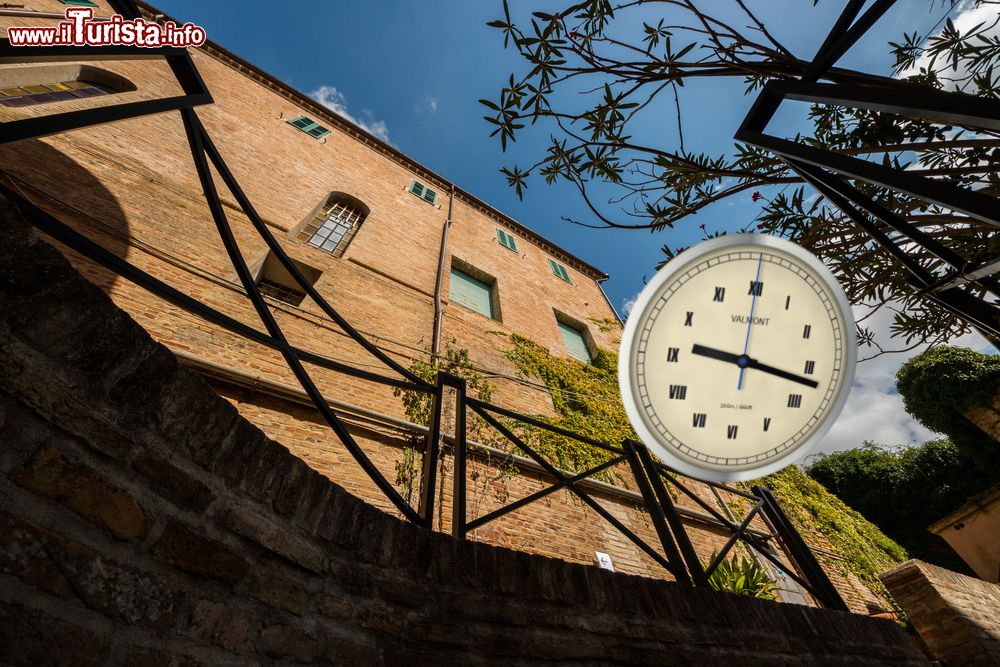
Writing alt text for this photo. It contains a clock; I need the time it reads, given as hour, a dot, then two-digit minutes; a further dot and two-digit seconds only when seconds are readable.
9.17.00
